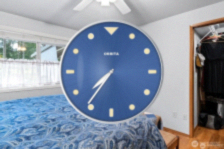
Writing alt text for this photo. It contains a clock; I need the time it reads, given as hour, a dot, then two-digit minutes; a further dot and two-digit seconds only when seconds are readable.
7.36
